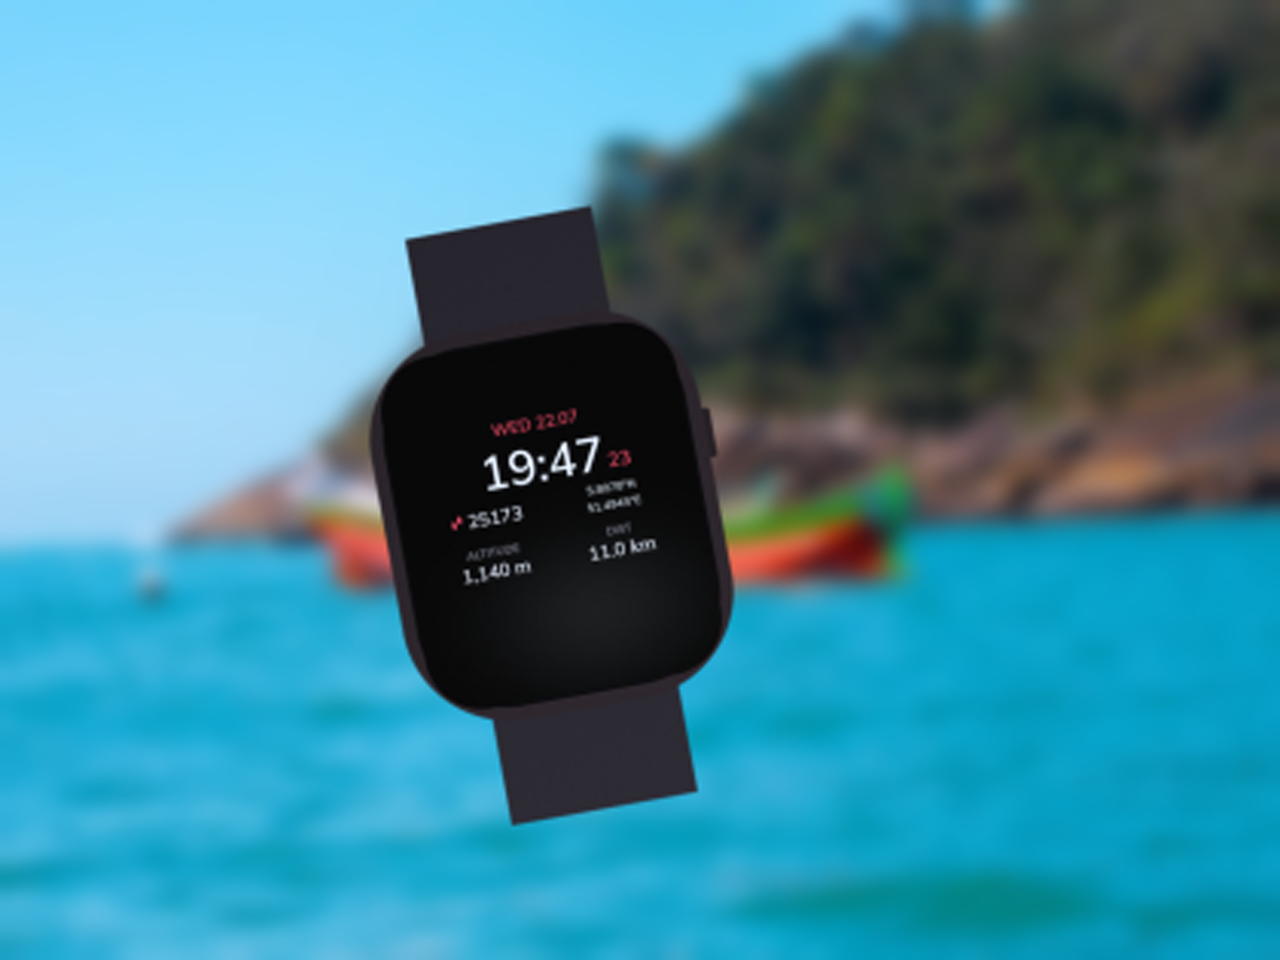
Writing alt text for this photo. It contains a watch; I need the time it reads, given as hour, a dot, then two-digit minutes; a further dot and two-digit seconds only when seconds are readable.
19.47
